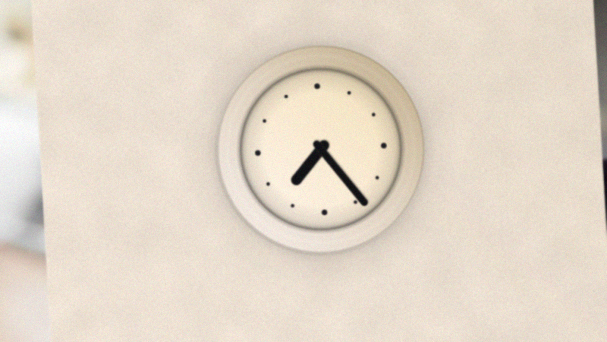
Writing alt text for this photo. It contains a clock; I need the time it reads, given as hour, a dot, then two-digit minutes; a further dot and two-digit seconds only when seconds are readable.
7.24
